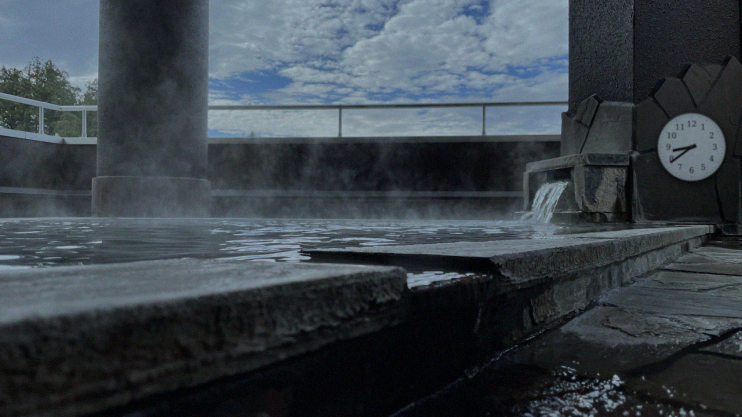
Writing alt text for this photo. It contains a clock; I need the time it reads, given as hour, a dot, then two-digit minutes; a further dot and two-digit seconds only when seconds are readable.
8.39
